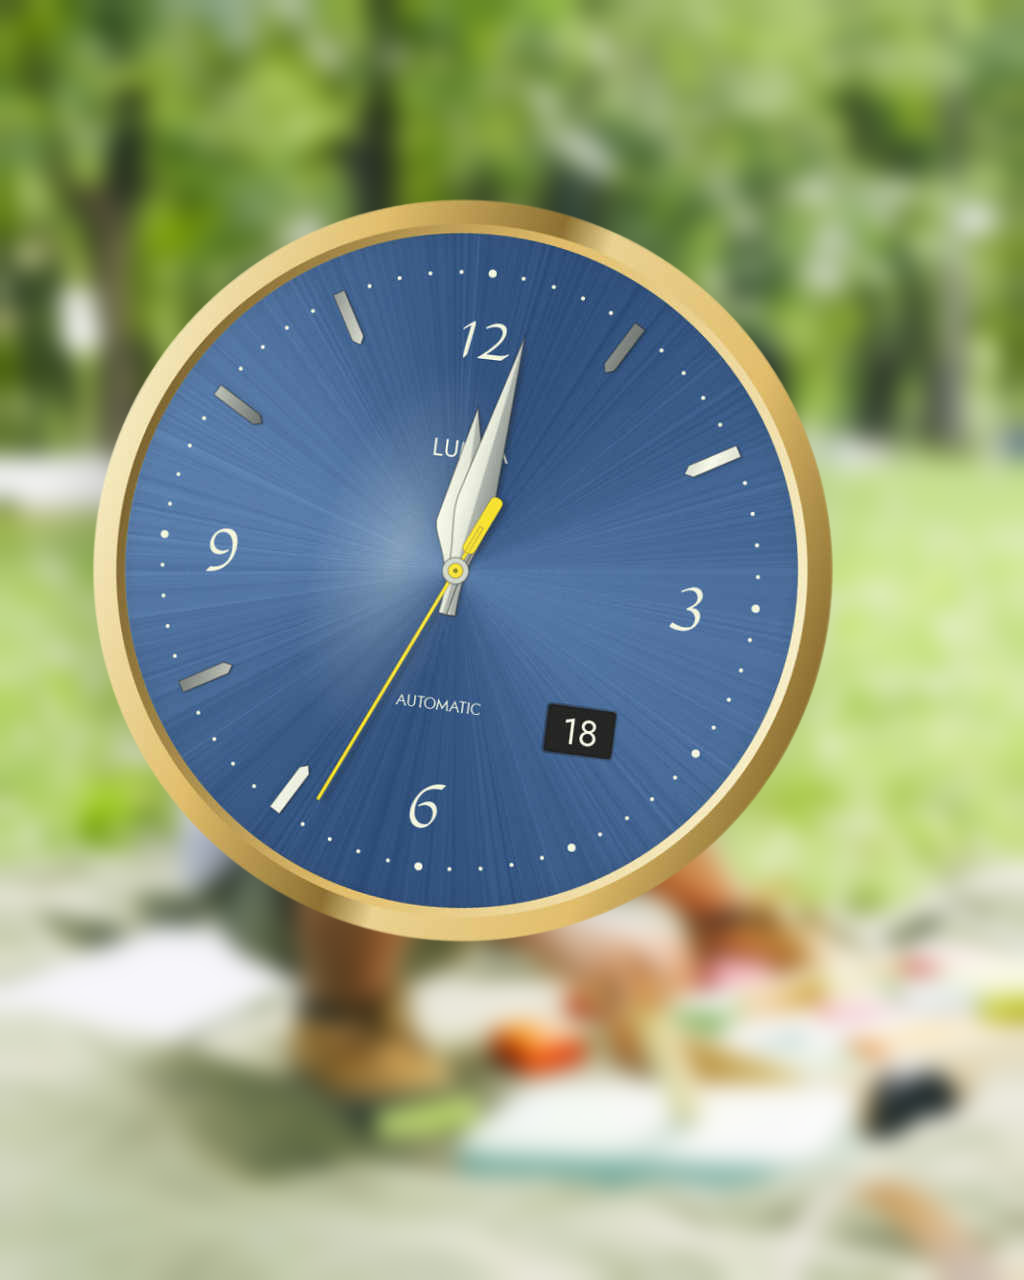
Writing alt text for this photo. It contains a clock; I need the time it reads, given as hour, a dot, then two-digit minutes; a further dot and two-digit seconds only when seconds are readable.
12.01.34
